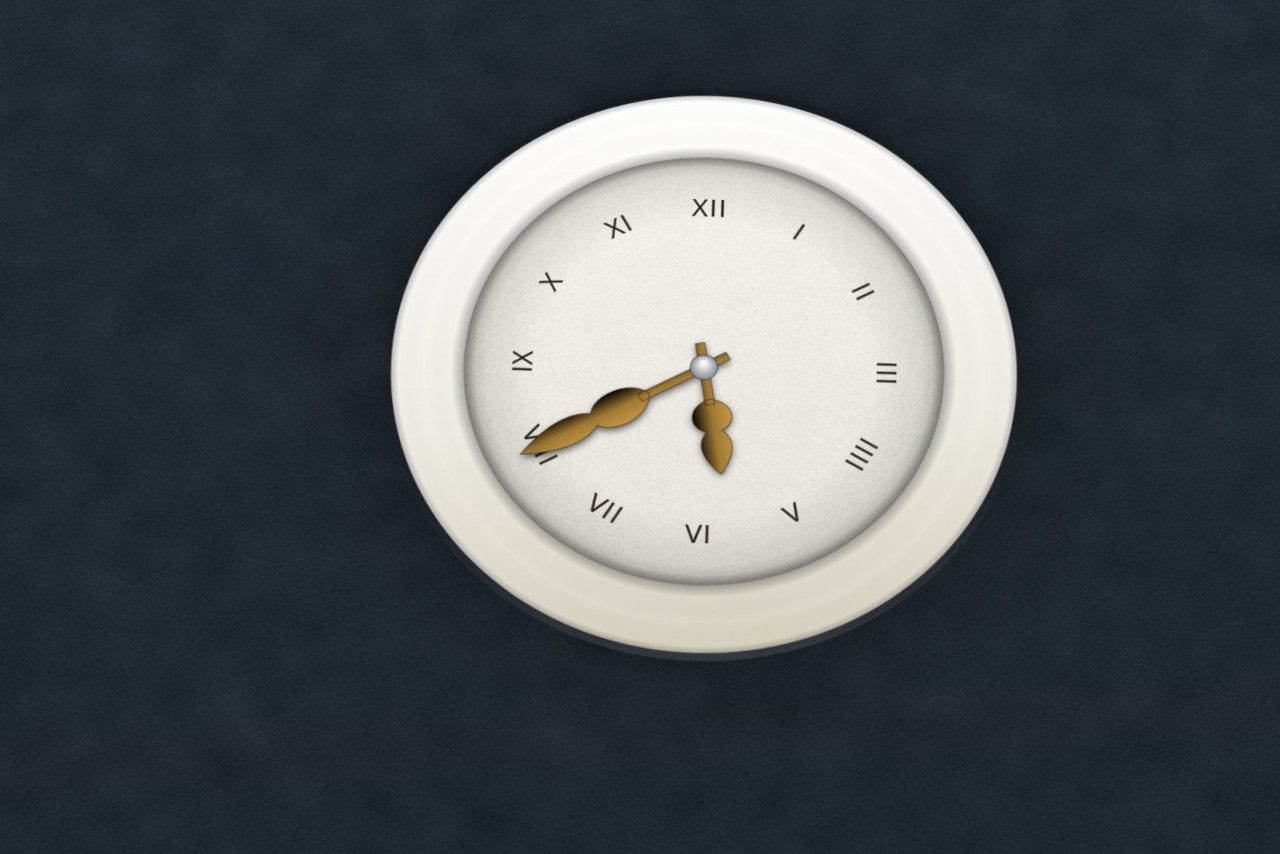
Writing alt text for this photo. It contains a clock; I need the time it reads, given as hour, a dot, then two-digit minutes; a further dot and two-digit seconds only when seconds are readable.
5.40
